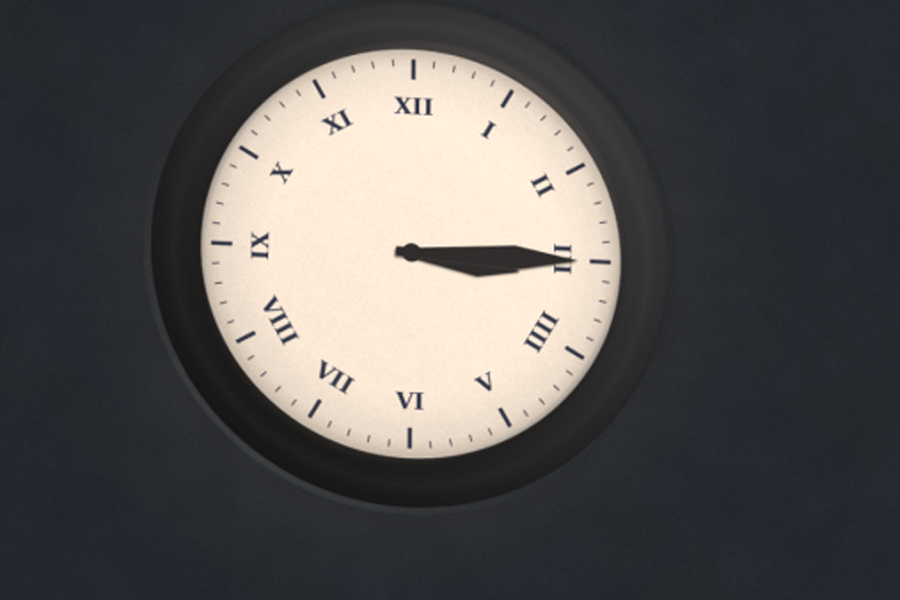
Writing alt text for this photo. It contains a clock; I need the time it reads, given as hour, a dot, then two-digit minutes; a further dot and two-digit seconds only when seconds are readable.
3.15
